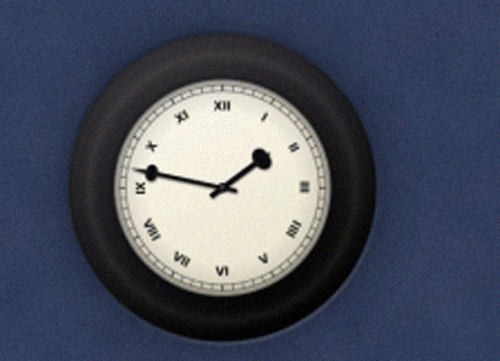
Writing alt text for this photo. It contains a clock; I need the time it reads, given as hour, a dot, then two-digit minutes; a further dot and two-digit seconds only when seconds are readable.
1.47
